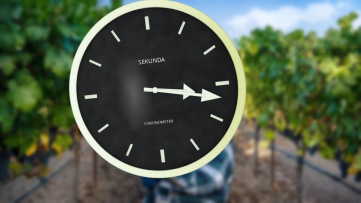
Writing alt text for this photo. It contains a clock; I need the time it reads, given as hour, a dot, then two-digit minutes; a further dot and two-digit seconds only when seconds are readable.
3.17
